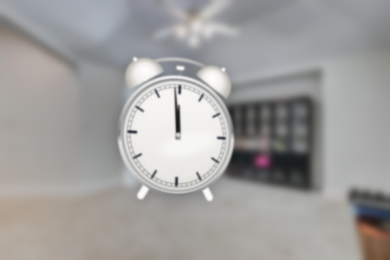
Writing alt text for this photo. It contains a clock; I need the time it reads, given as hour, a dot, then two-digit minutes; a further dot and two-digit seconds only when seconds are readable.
11.59
